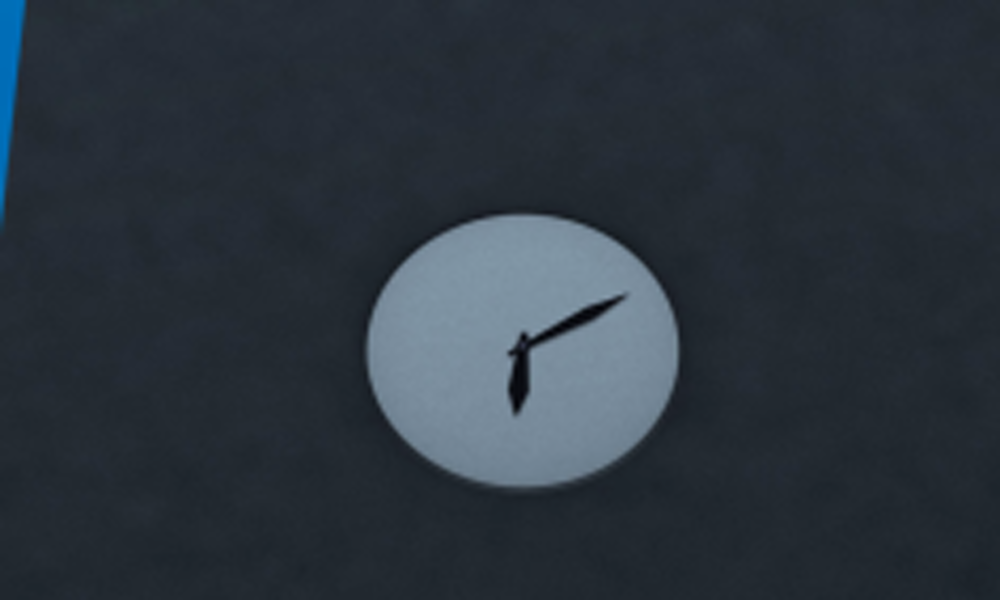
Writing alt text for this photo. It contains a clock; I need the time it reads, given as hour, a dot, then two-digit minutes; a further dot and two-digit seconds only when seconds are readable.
6.10
